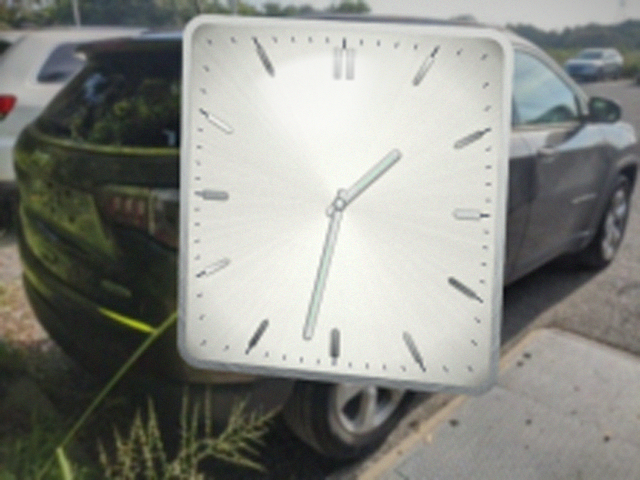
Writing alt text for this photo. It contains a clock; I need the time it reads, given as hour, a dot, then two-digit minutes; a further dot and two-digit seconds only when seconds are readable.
1.32
